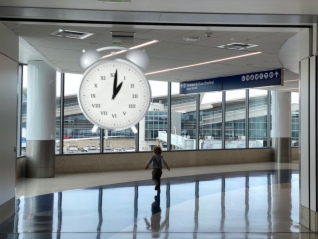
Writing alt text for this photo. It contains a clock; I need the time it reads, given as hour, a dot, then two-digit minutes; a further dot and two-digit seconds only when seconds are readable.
1.01
